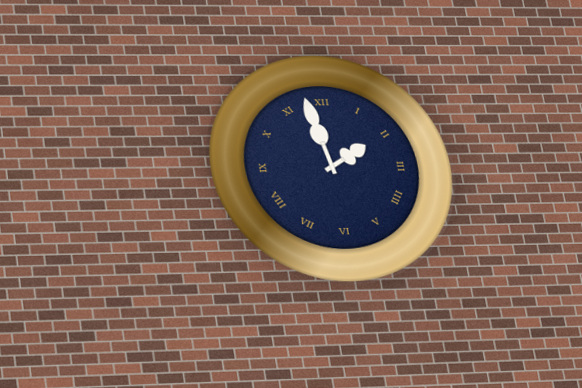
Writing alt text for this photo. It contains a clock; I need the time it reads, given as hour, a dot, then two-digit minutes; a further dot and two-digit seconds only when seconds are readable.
1.58
